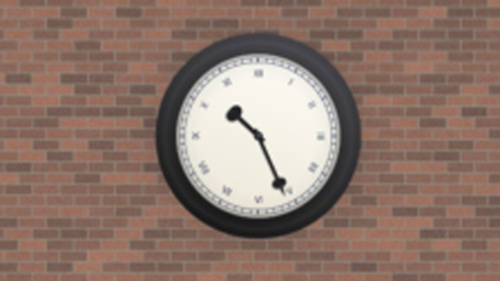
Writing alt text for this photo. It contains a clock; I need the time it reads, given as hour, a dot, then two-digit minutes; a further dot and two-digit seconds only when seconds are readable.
10.26
